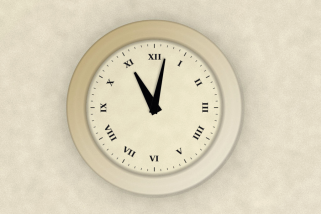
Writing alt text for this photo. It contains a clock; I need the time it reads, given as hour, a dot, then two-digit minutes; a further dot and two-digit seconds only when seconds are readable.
11.02
